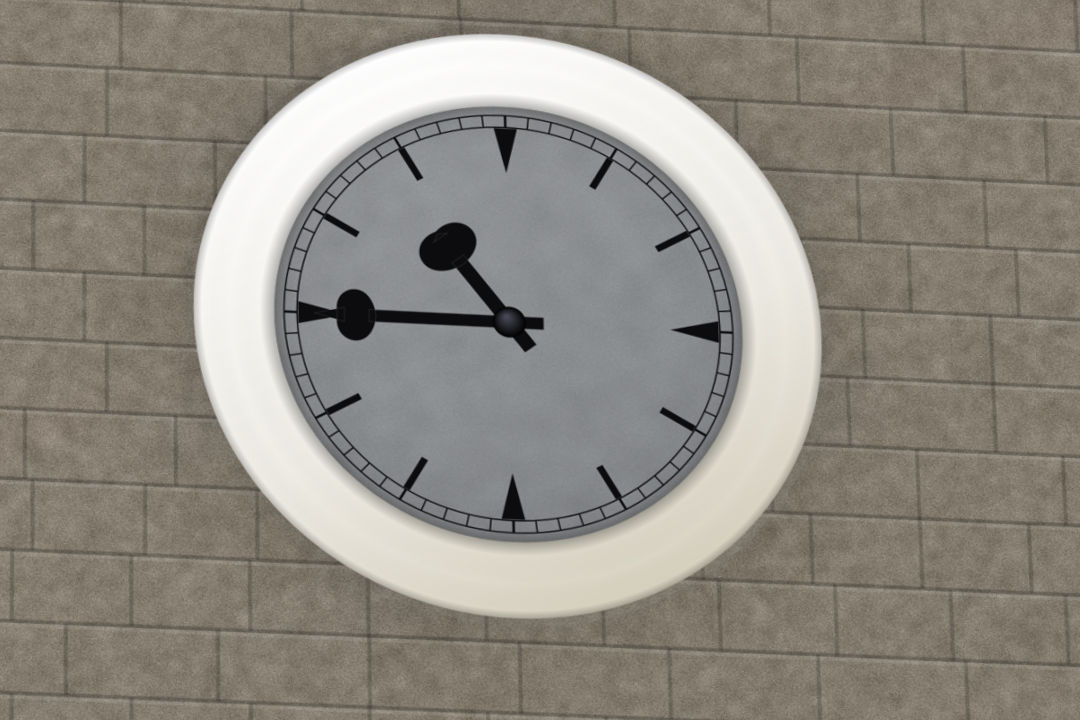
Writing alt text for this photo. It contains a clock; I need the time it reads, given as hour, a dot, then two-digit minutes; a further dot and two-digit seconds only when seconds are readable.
10.45
